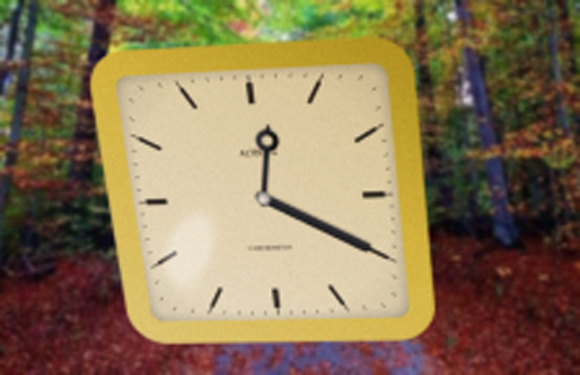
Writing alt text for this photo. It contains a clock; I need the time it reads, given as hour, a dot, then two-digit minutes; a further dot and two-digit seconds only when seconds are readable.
12.20
